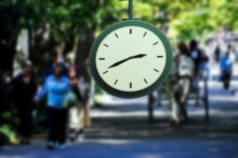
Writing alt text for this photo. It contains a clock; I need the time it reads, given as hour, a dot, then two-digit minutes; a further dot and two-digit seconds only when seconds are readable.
2.41
